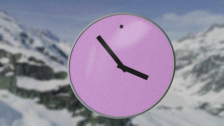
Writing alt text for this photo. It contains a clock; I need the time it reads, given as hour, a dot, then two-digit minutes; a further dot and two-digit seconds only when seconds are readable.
3.54
